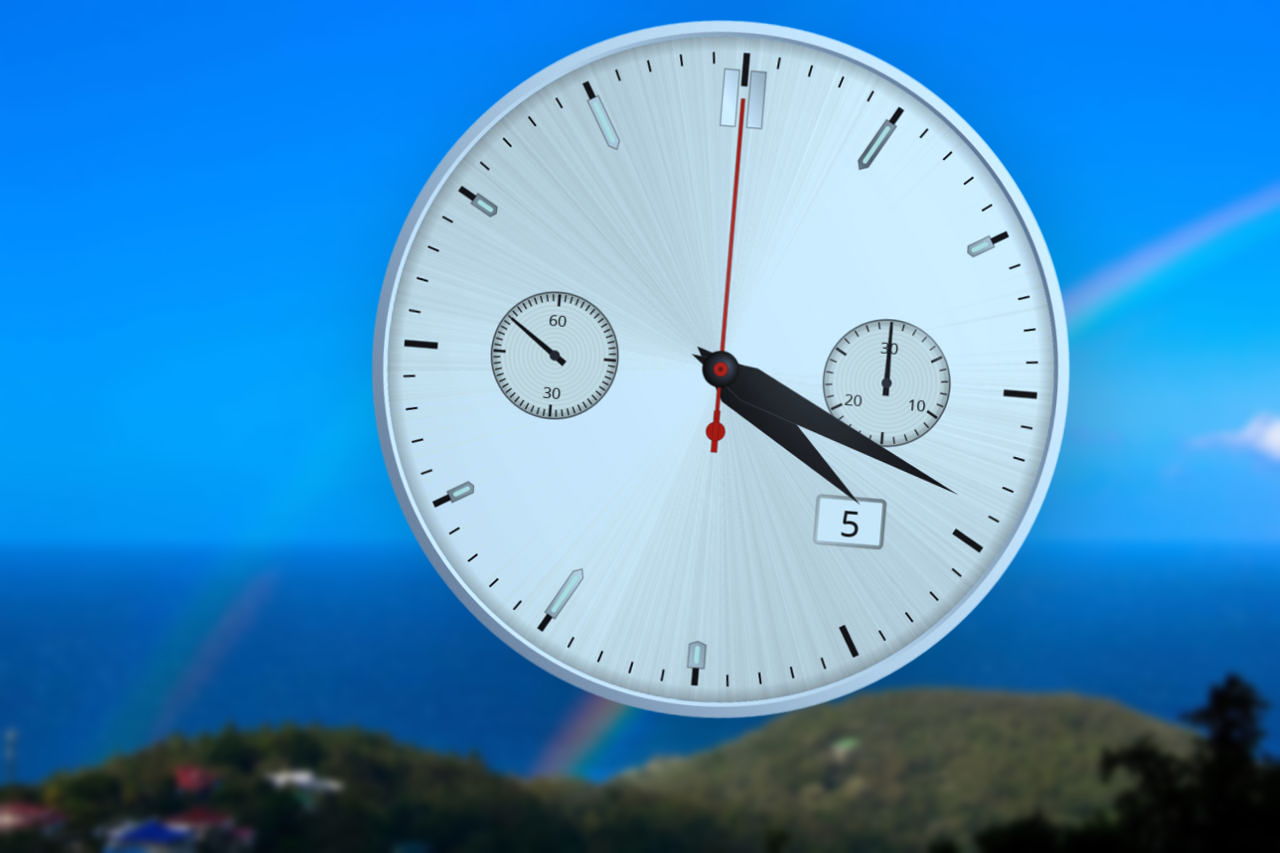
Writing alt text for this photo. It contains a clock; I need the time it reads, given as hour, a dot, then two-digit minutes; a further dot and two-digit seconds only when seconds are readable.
4.18.51
